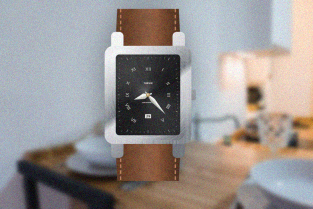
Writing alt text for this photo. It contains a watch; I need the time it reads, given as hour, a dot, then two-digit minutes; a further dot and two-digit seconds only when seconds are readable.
8.23
